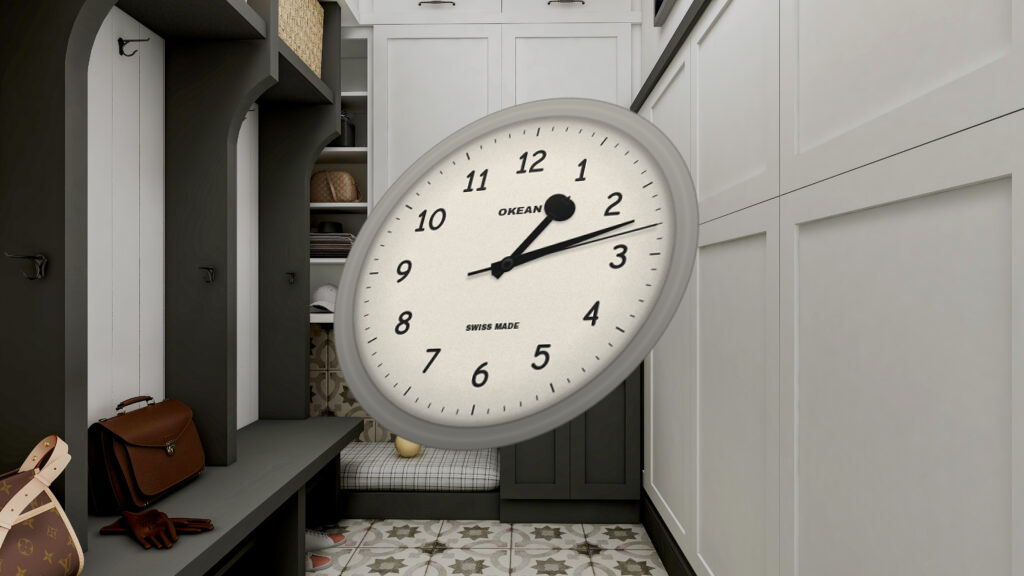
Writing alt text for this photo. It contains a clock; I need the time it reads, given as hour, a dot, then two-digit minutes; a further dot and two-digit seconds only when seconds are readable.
1.12.13
